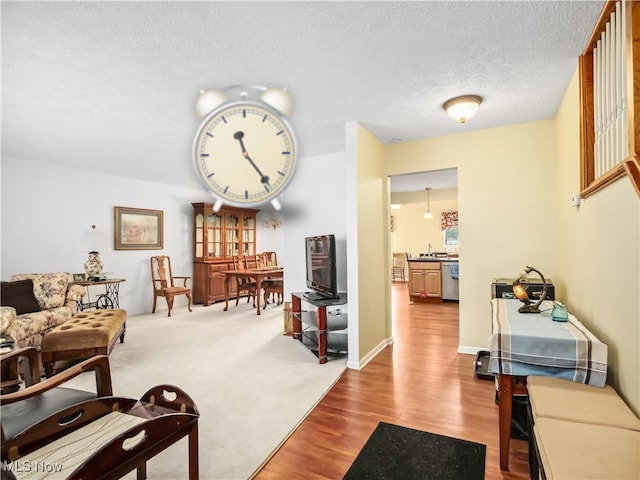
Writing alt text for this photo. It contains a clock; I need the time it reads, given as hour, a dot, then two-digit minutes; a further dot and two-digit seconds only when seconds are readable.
11.24
